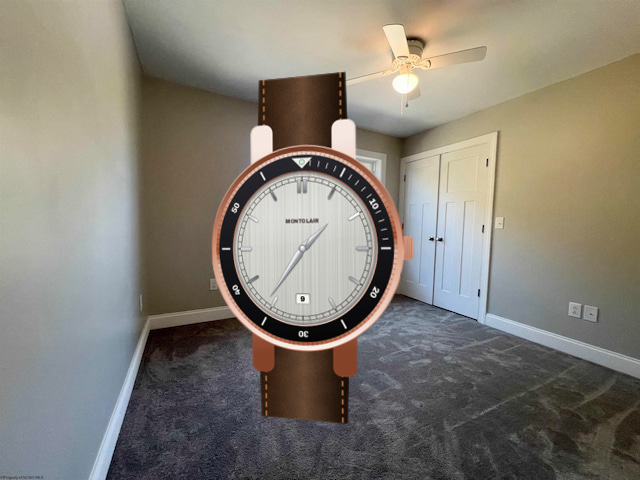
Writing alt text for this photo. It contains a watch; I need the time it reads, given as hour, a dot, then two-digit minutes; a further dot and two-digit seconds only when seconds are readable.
1.36
